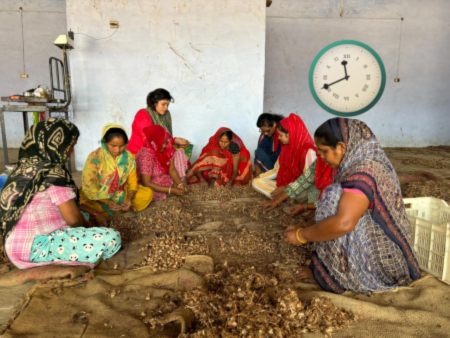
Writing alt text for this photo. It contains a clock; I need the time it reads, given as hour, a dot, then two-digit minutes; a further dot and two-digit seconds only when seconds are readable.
11.41
